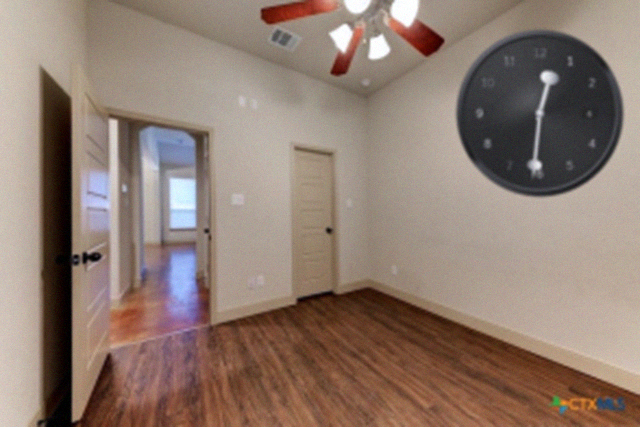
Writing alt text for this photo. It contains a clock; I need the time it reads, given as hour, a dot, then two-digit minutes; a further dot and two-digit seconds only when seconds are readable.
12.31
